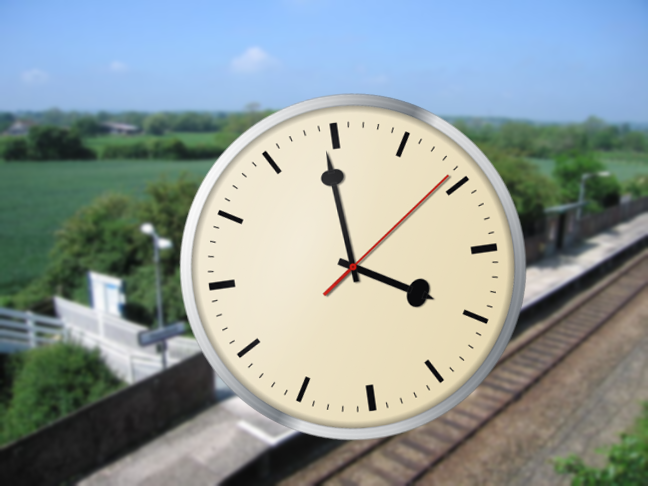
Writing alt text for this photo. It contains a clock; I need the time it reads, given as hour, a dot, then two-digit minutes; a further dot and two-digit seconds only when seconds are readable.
3.59.09
